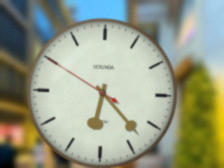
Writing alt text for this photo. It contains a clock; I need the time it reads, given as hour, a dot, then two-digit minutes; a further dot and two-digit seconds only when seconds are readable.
6.22.50
